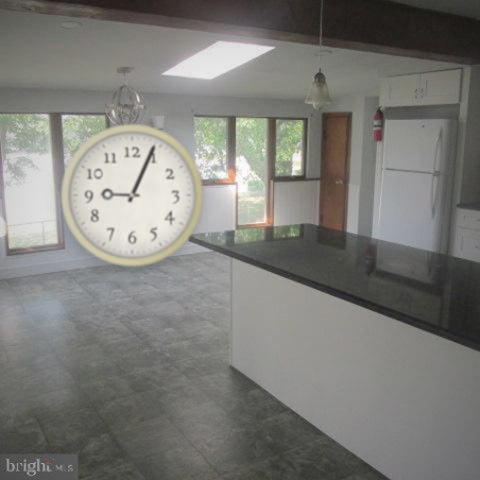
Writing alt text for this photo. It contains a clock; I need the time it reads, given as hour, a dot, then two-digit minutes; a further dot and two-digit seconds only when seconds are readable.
9.04
